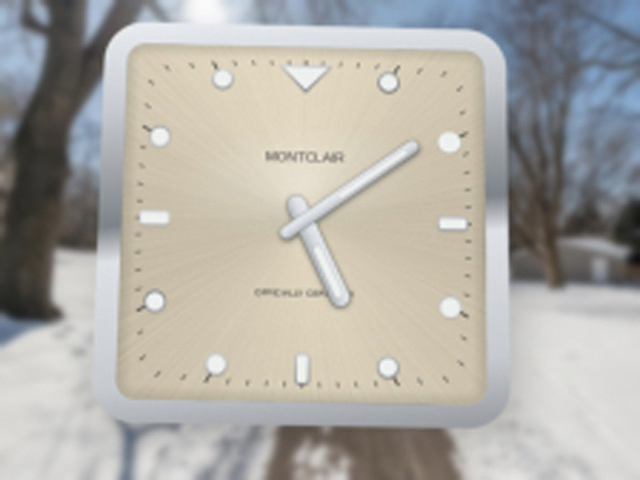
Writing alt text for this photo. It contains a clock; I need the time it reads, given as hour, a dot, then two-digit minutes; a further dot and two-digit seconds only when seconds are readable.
5.09
